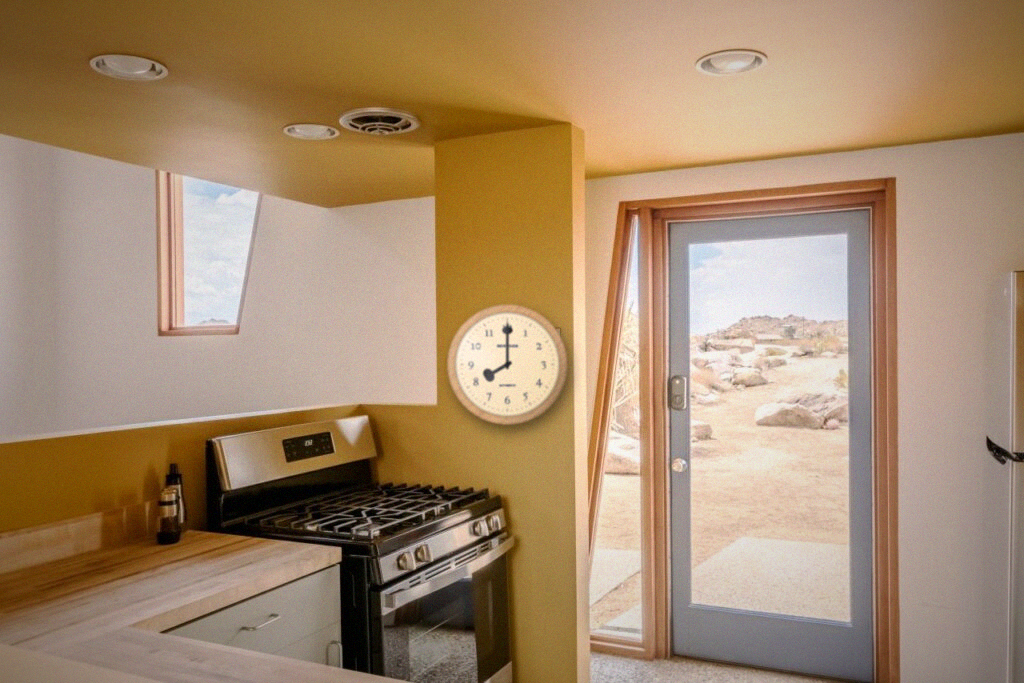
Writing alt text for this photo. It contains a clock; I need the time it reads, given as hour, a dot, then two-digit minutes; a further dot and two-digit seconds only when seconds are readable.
8.00
